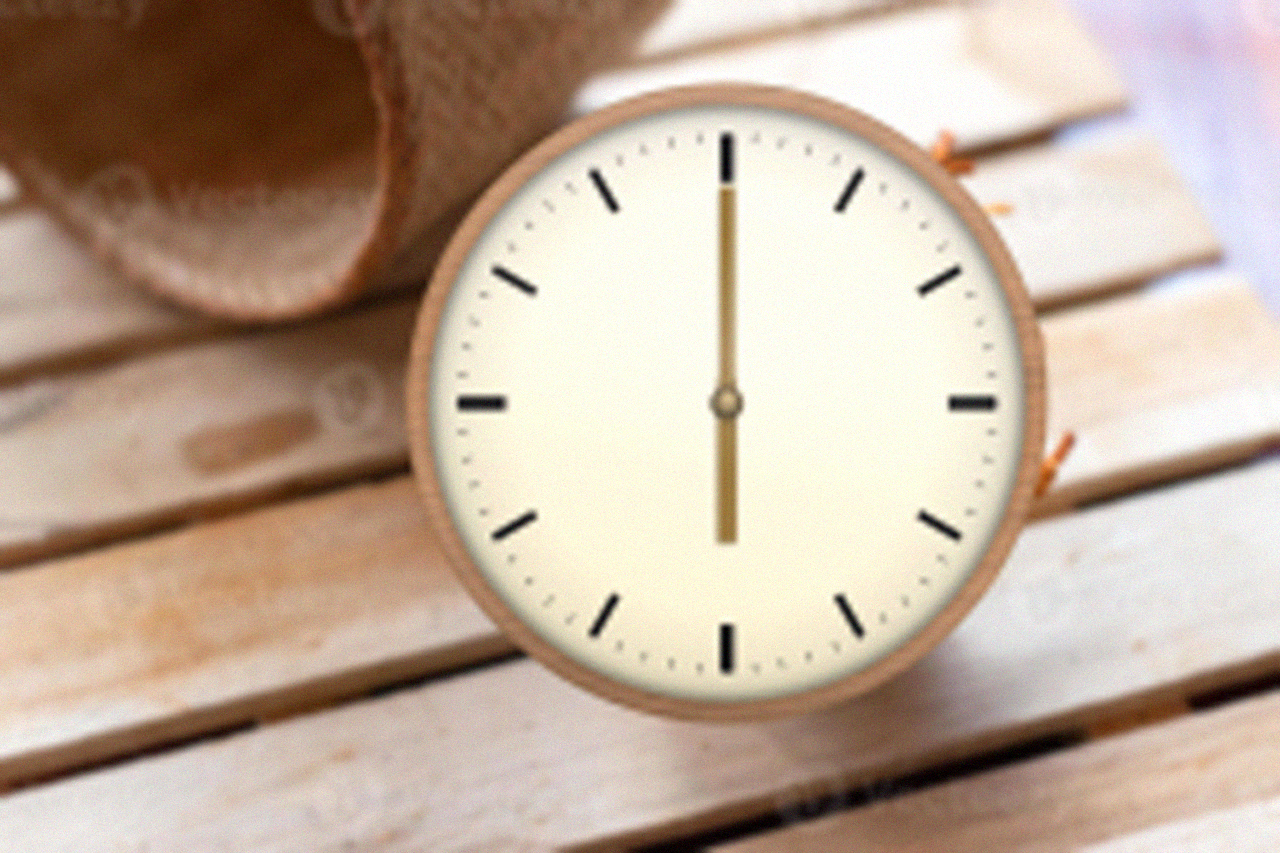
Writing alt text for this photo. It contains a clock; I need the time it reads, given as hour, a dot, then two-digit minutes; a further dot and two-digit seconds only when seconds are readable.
6.00
